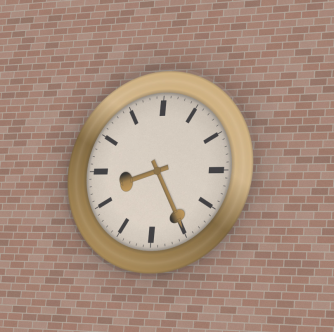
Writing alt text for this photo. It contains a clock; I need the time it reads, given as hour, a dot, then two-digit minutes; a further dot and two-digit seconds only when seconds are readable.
8.25
